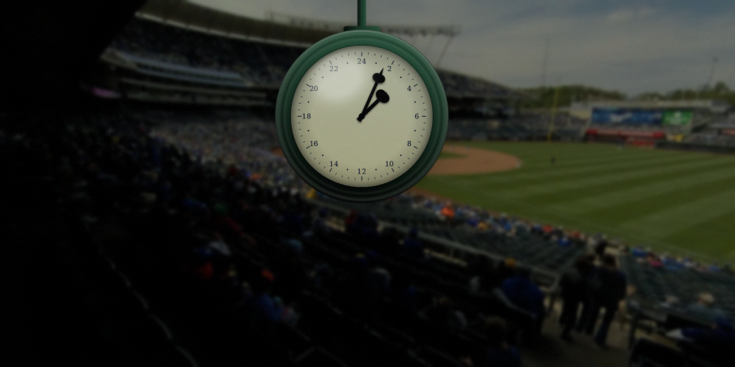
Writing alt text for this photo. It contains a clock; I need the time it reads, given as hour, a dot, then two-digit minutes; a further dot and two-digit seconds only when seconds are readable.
3.04
